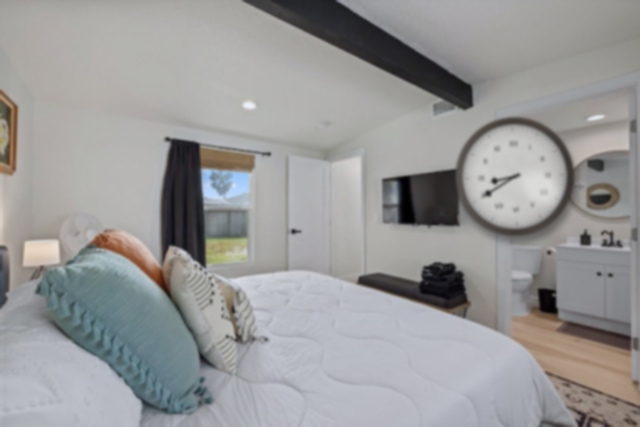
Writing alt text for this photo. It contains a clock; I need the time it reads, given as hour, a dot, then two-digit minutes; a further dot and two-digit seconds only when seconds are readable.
8.40
